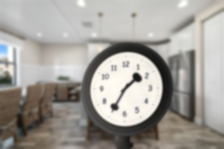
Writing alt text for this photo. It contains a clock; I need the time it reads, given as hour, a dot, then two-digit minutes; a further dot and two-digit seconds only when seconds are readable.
1.35
